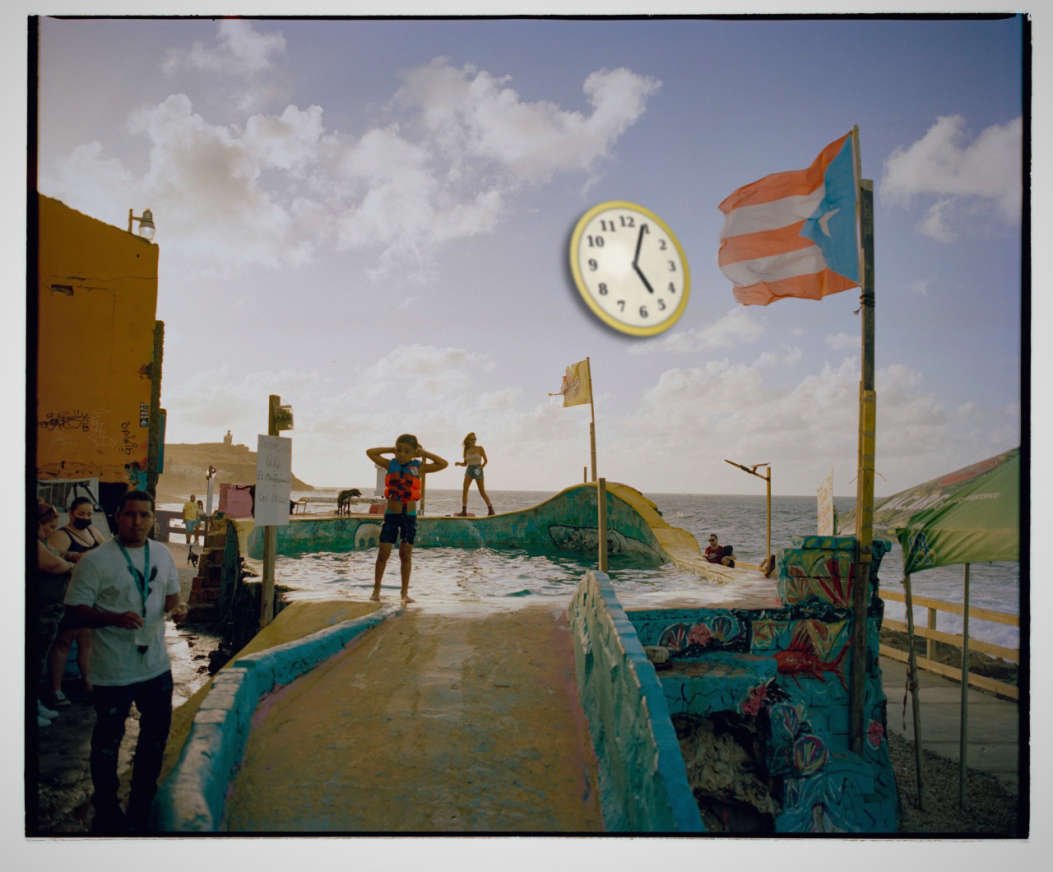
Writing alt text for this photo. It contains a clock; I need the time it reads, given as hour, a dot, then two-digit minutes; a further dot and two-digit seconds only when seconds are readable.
5.04
